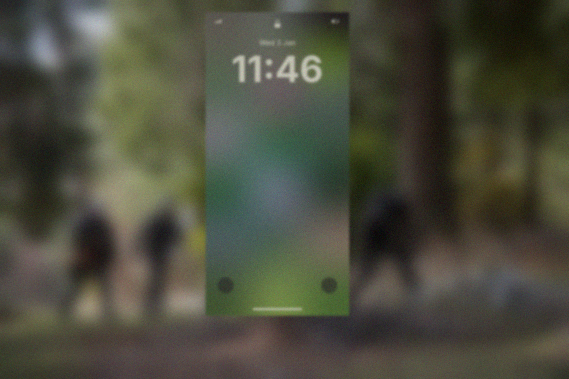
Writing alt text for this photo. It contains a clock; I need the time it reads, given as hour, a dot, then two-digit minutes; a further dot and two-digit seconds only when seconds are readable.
11.46
